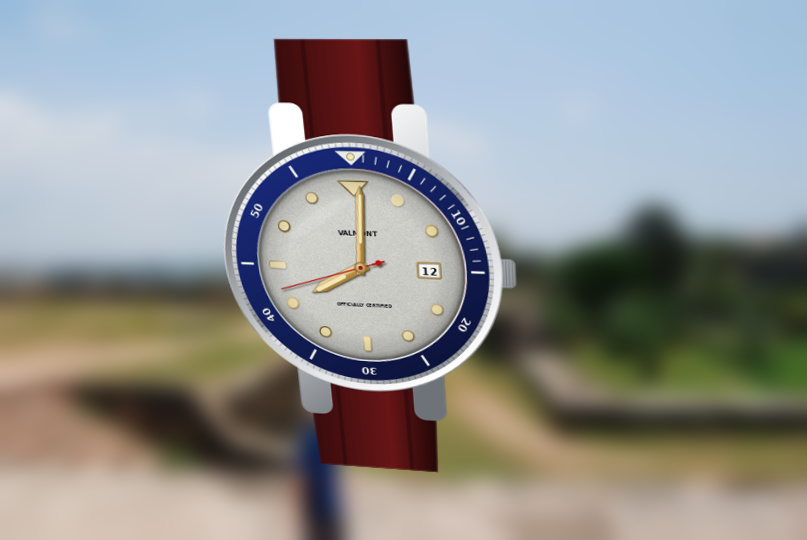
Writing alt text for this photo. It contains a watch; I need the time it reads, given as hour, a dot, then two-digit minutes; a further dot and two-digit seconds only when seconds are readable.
8.00.42
